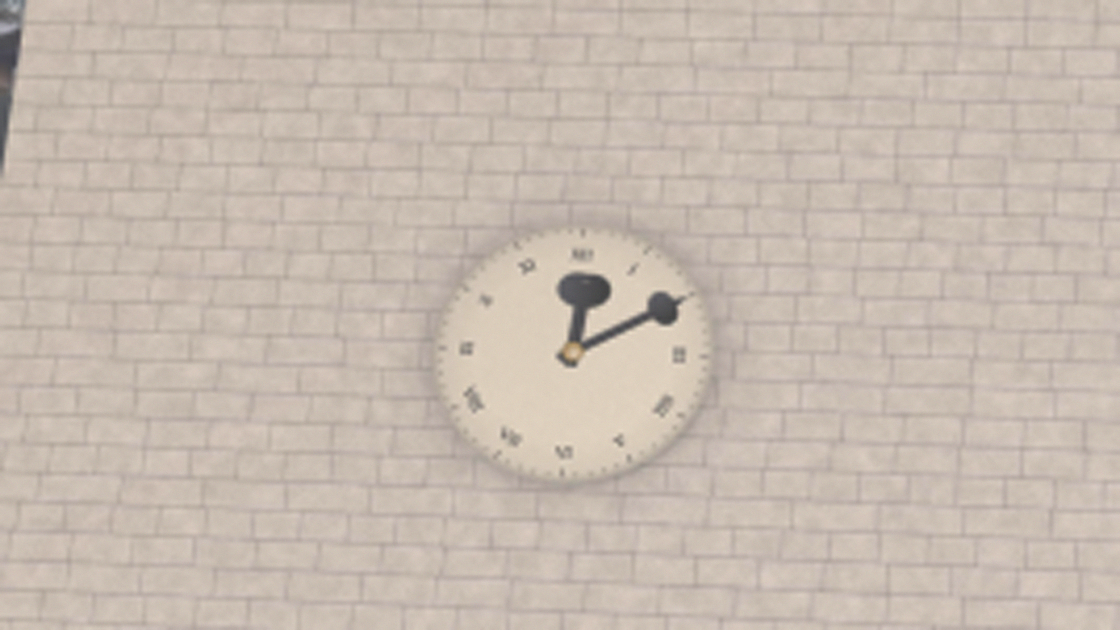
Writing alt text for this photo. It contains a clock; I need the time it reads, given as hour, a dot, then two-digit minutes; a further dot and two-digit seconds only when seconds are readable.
12.10
